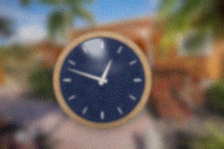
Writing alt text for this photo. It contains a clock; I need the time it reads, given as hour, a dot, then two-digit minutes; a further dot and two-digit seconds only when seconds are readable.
12.48
